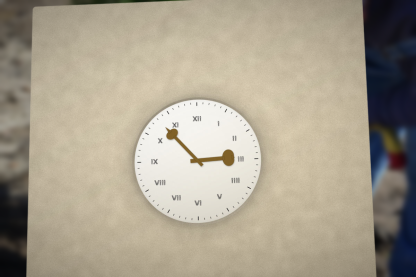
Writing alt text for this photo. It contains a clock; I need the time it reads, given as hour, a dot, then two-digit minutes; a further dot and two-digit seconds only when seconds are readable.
2.53
